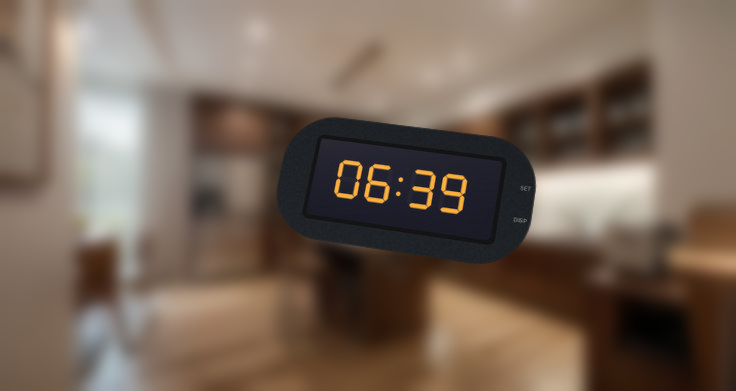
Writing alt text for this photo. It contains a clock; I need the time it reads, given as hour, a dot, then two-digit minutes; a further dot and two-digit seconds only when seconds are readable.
6.39
